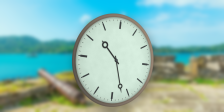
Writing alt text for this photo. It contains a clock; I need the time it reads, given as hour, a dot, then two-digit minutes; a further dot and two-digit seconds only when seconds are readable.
10.27
